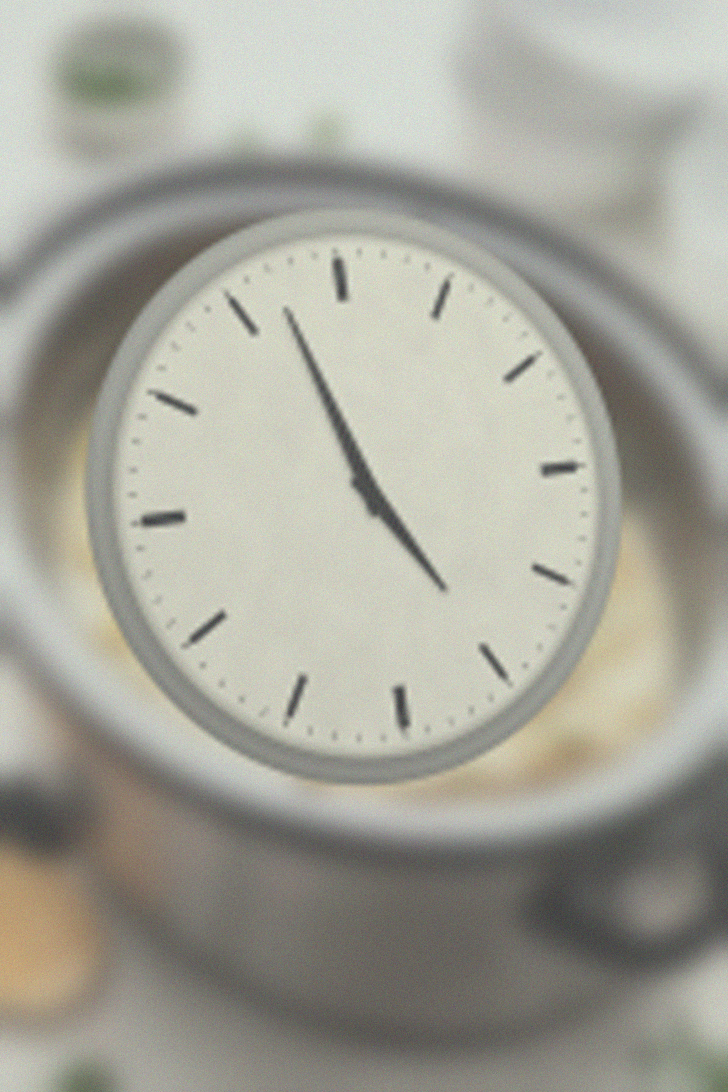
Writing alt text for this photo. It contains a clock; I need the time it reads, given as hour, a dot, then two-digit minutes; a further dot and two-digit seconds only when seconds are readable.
4.57
